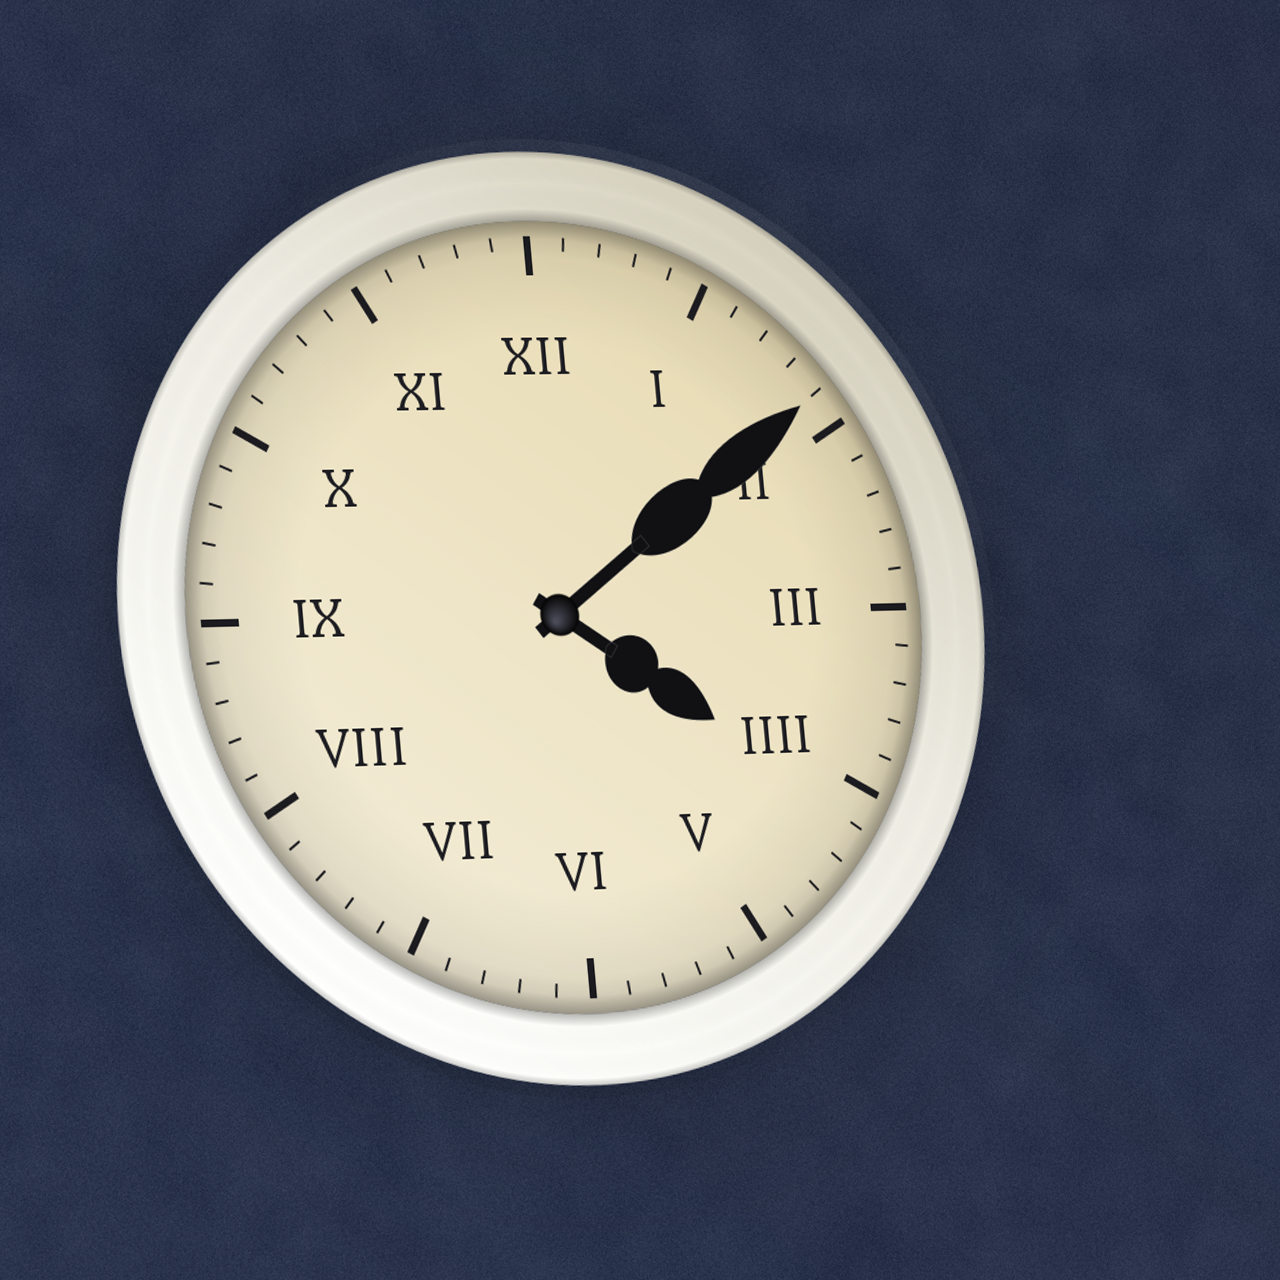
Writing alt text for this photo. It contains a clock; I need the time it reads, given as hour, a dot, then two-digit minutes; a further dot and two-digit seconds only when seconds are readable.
4.09
